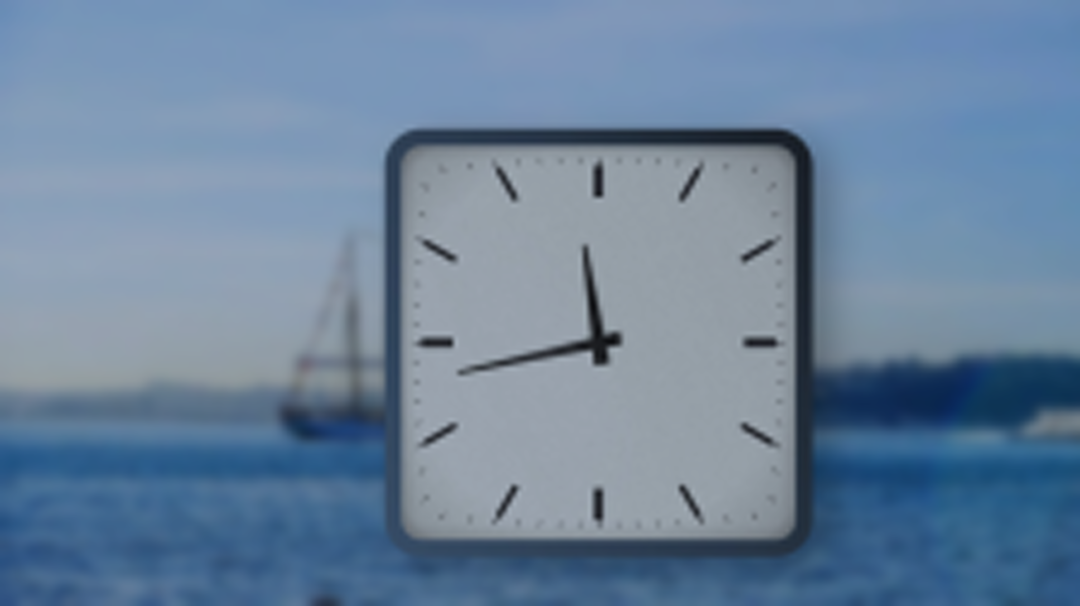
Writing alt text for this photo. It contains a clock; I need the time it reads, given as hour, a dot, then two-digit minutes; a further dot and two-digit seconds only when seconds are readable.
11.43
